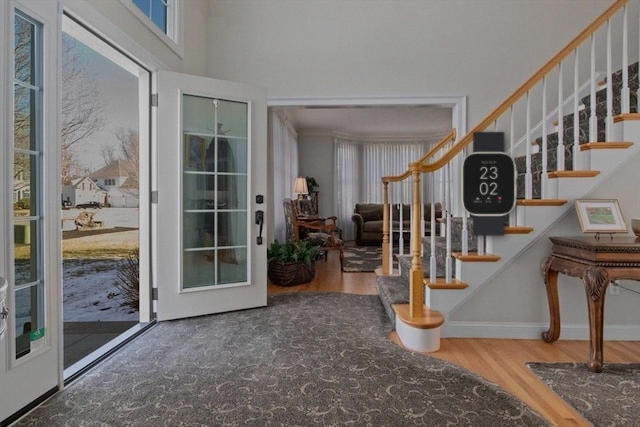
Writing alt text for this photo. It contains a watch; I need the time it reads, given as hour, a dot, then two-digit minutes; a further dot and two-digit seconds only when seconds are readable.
23.02
